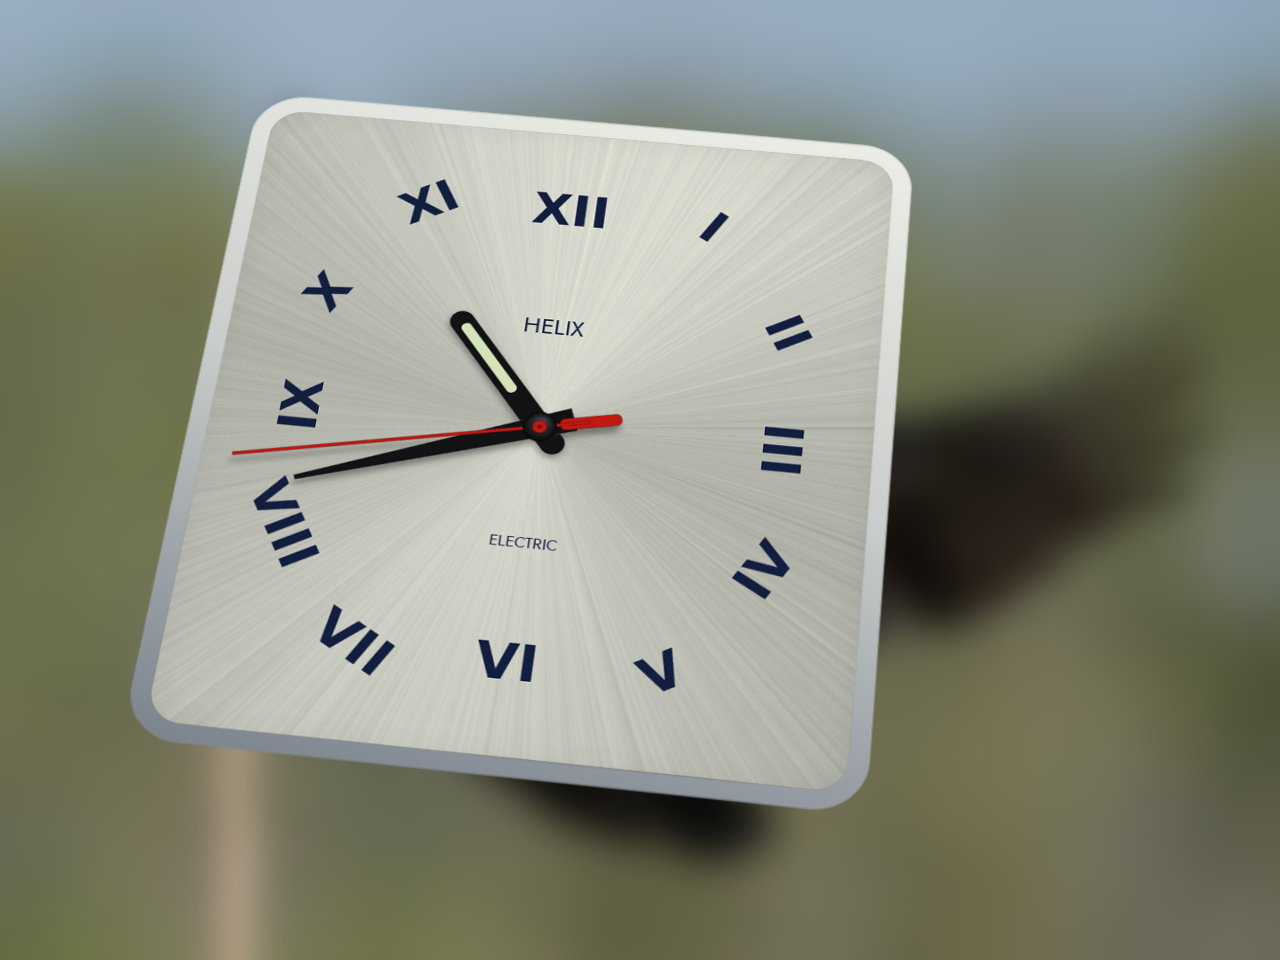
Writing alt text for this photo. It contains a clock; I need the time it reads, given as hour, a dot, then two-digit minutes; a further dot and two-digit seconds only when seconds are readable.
10.41.43
